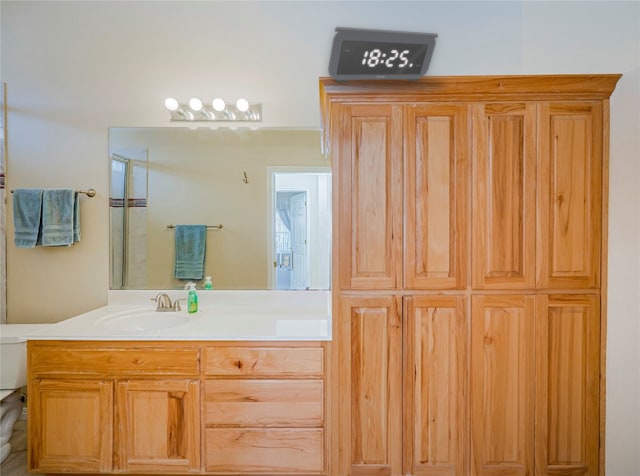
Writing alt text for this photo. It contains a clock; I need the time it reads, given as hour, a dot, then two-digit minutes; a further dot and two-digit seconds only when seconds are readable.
18.25
